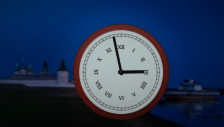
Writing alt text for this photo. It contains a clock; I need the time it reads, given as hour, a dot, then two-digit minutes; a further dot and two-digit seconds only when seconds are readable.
2.58
